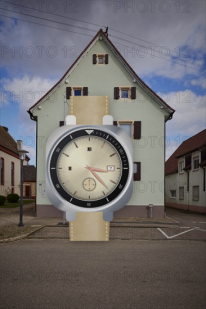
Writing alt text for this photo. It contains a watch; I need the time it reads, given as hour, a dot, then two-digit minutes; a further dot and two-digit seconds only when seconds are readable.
3.23
